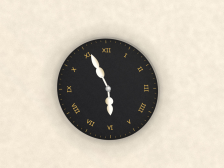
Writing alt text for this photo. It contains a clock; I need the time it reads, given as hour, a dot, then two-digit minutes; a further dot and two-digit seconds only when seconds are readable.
5.56
